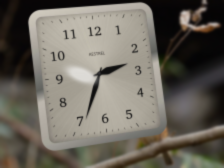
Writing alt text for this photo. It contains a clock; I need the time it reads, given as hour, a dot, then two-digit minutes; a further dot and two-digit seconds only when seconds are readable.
2.34
